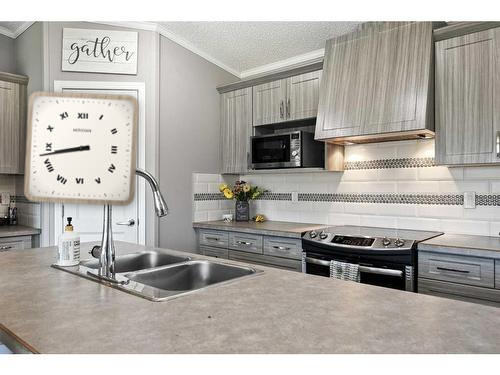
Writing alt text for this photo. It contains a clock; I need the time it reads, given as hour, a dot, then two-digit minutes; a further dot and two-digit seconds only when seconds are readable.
8.43
